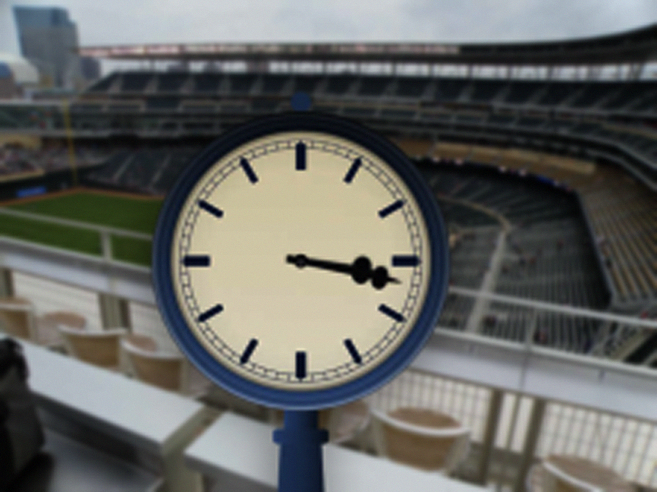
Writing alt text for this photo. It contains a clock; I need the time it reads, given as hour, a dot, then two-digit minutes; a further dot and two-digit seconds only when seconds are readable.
3.17
